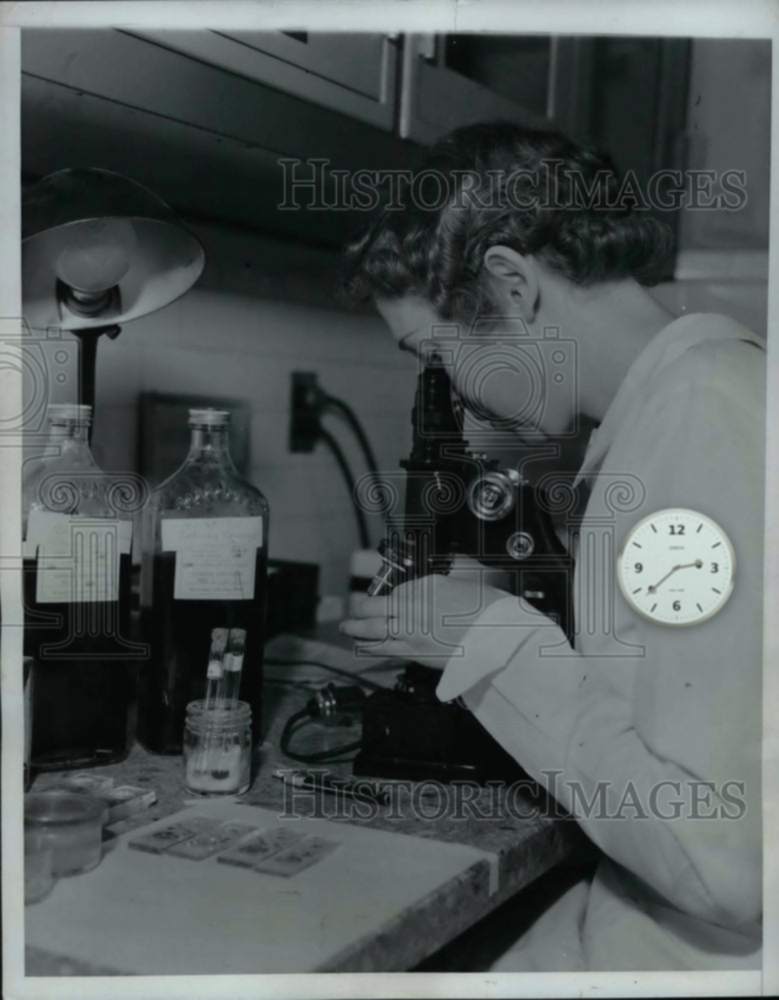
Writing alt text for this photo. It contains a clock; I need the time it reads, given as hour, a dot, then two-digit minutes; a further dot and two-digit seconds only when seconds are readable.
2.38
